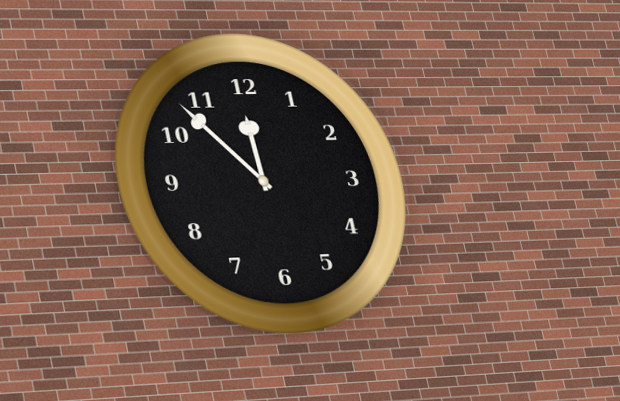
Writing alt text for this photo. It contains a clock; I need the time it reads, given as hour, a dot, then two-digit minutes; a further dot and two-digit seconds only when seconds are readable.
11.53
